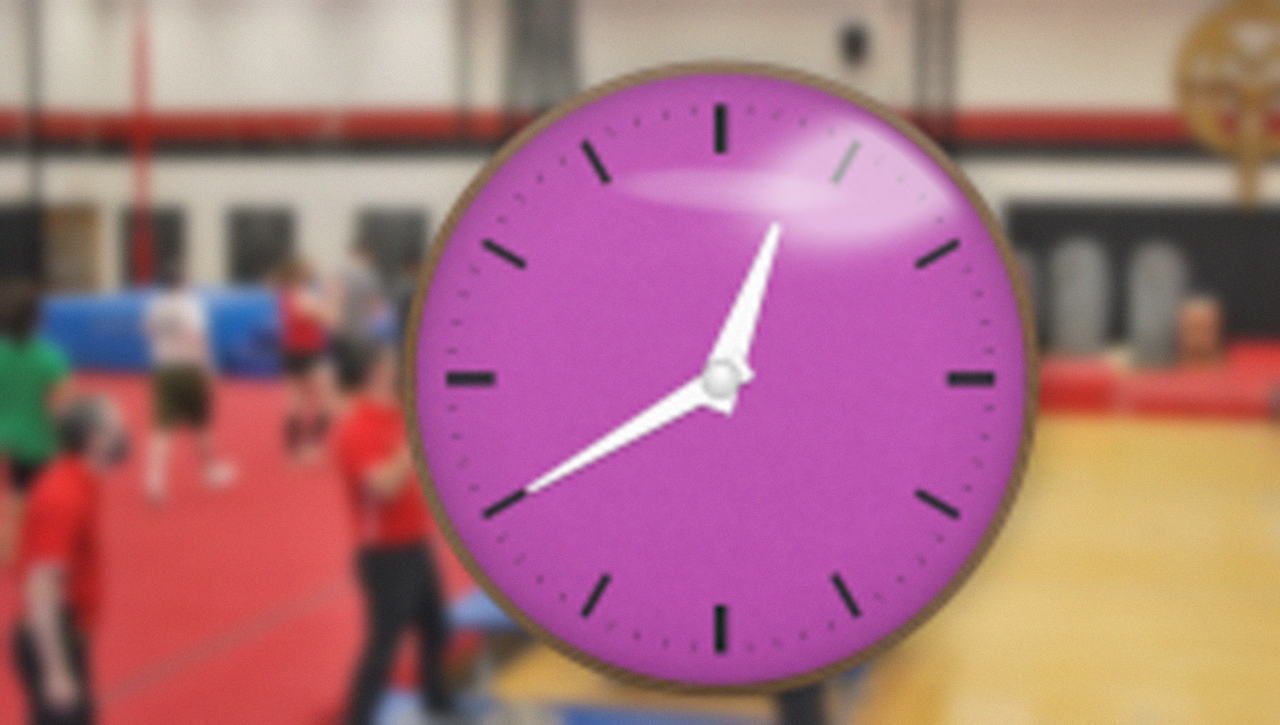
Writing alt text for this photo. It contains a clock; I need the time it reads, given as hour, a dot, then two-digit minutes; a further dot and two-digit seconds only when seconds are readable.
12.40
